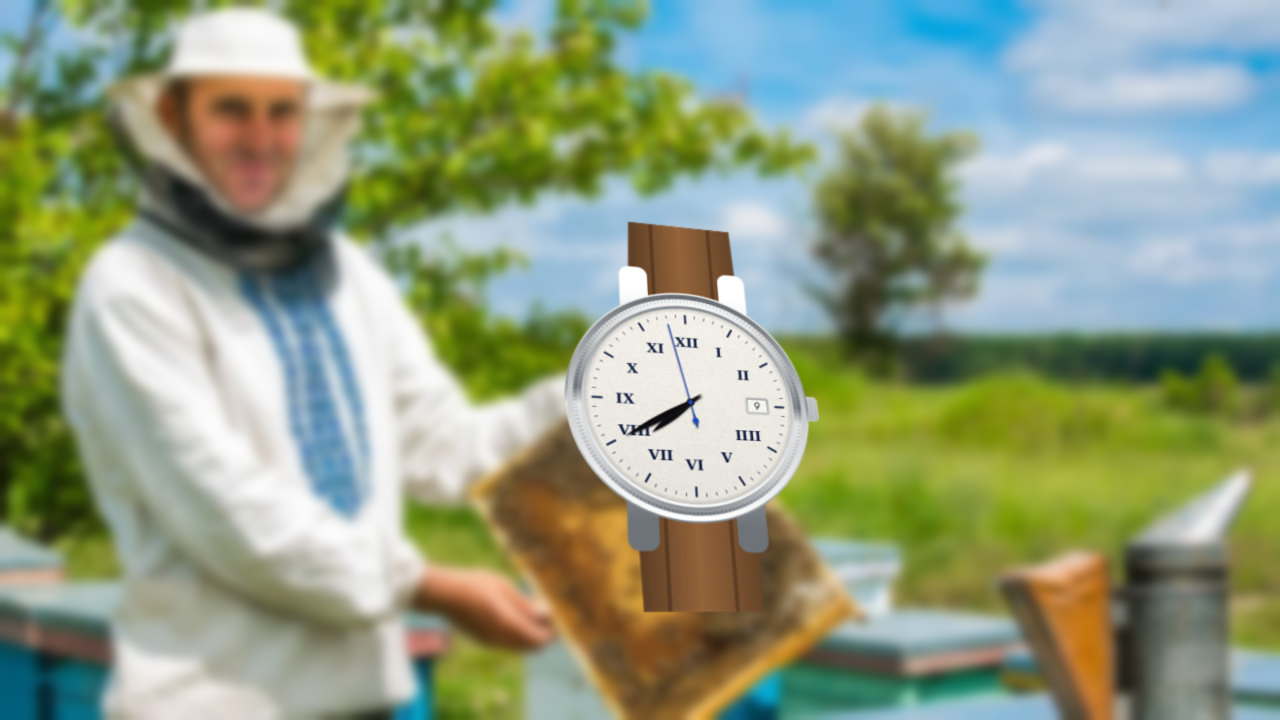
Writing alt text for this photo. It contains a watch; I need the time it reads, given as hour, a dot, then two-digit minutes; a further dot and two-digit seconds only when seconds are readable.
7.39.58
